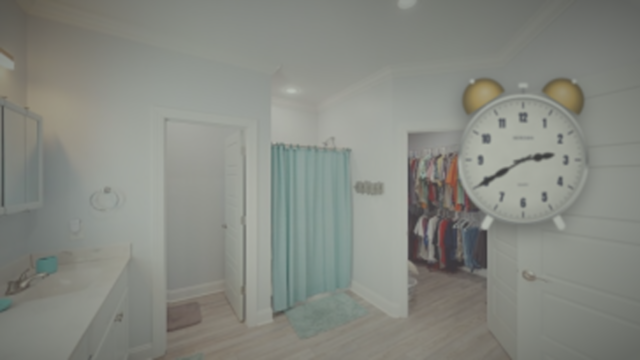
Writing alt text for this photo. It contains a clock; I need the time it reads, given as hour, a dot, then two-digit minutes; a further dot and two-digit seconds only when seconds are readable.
2.40
